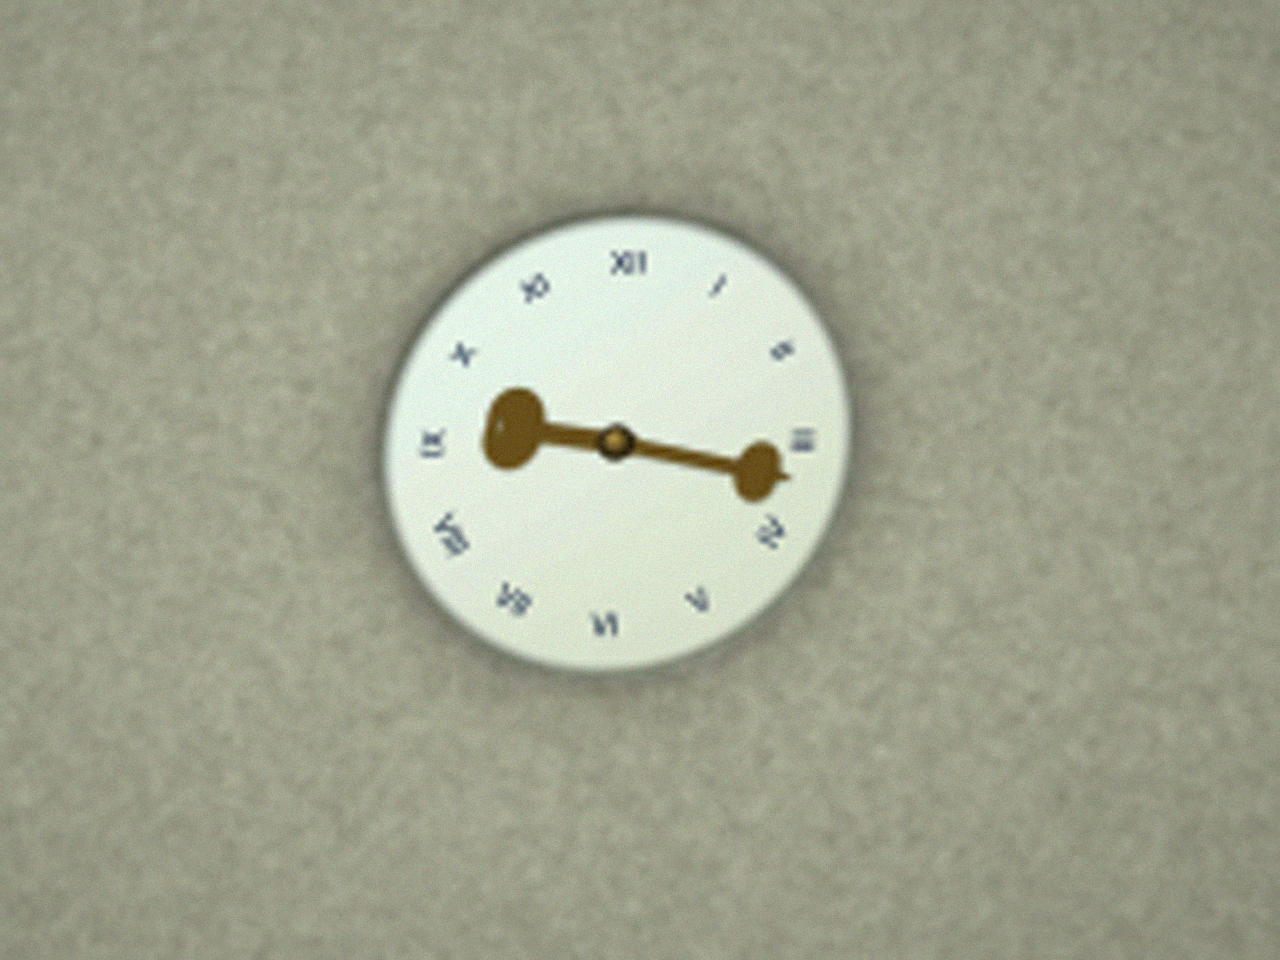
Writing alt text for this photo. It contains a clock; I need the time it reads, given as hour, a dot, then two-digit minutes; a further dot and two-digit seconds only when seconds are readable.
9.17
